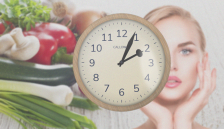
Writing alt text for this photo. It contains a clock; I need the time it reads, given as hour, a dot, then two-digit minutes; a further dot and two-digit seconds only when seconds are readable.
2.04
